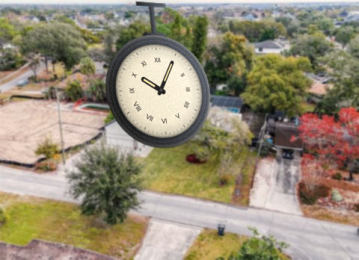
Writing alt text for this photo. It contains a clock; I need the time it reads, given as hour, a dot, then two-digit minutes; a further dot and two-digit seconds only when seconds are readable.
10.05
